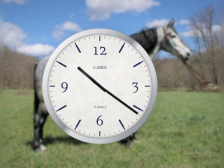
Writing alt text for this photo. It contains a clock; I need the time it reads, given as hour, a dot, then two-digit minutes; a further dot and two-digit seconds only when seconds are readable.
10.21
